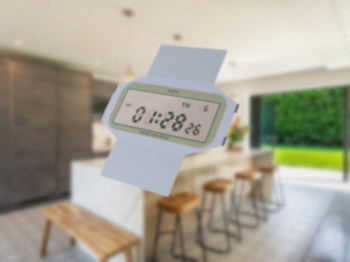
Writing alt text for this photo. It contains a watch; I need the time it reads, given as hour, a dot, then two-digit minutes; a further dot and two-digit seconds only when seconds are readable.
1.28.26
